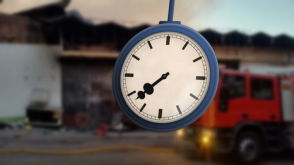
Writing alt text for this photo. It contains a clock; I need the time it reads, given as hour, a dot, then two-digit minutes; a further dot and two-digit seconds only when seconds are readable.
7.38
